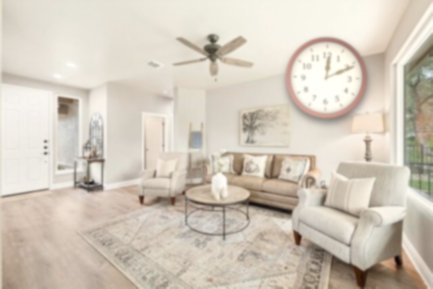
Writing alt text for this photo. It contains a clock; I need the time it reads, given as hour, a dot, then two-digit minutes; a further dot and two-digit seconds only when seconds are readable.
12.11
